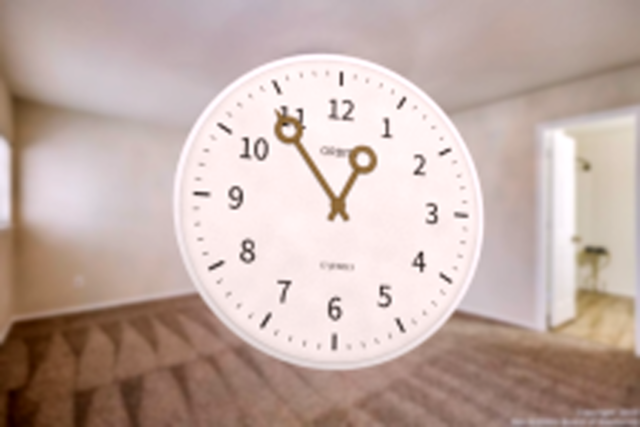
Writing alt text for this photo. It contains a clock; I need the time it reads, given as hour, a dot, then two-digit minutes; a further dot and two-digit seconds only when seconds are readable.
12.54
